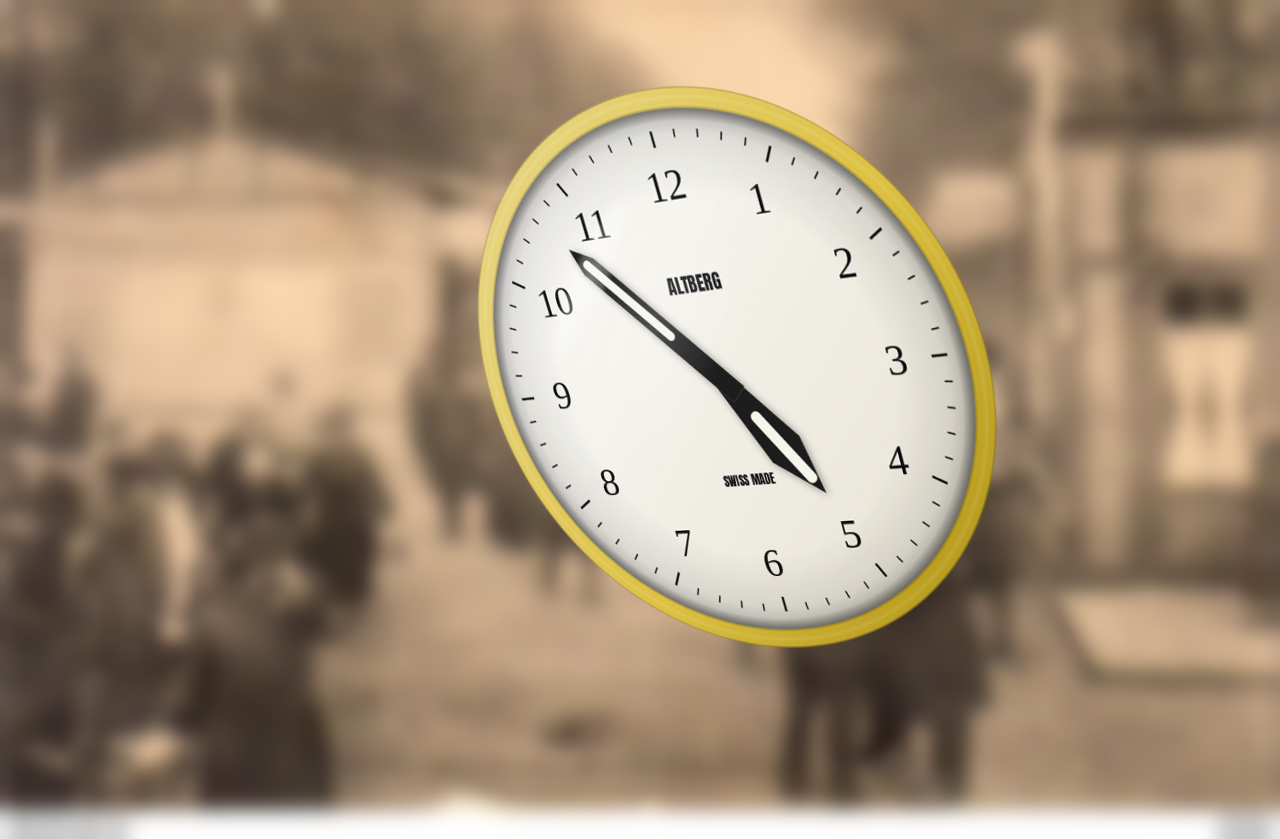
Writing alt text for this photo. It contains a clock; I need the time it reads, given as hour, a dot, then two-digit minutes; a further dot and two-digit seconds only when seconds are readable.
4.53
